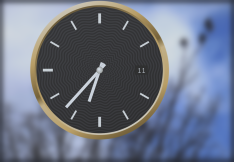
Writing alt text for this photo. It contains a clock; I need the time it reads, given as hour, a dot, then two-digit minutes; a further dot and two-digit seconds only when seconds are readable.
6.37
